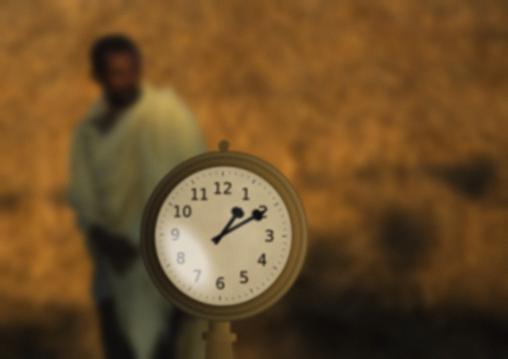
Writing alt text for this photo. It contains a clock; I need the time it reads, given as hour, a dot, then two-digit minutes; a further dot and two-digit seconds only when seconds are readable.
1.10
